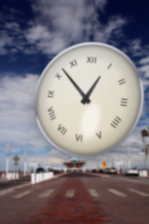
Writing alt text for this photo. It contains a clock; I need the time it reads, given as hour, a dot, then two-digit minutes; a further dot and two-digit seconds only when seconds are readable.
12.52
